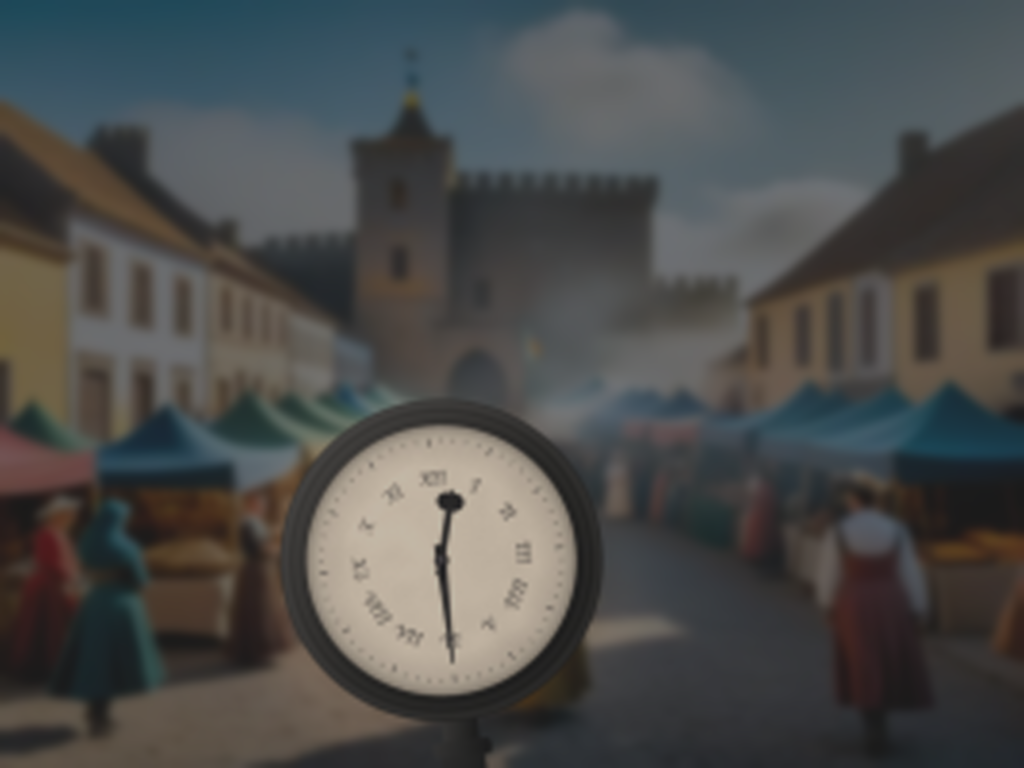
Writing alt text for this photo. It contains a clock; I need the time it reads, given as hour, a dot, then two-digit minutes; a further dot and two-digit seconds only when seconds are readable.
12.30
